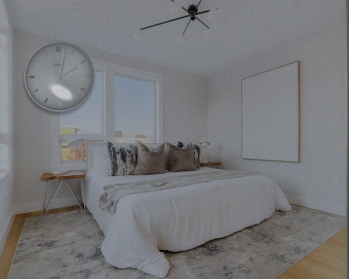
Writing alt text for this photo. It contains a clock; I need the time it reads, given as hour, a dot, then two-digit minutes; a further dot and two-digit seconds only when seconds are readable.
2.02
